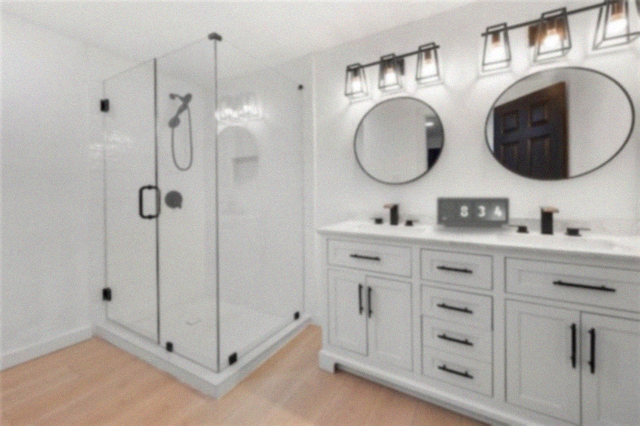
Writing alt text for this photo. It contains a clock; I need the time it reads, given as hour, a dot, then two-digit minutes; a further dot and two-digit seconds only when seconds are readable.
8.34
